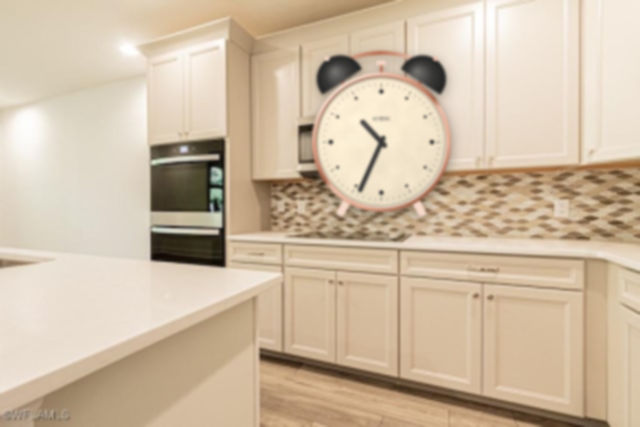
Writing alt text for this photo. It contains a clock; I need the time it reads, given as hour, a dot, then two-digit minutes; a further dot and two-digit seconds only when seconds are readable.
10.34
